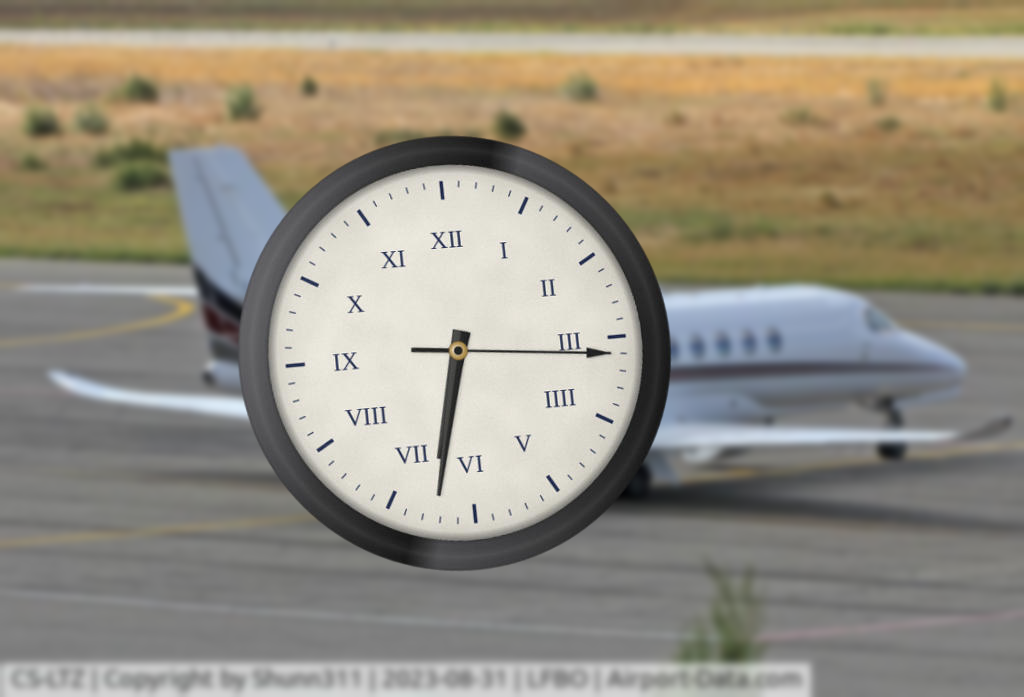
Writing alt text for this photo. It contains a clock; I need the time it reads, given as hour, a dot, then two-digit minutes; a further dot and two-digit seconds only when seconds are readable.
6.32.16
